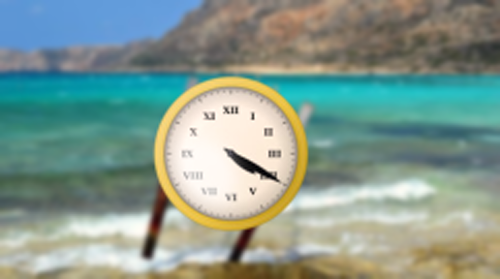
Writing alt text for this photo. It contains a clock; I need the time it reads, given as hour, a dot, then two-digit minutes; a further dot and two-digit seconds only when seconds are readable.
4.20
